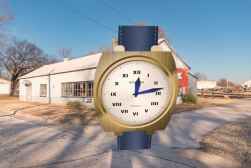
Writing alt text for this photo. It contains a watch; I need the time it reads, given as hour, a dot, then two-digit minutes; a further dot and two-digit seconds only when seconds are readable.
12.13
